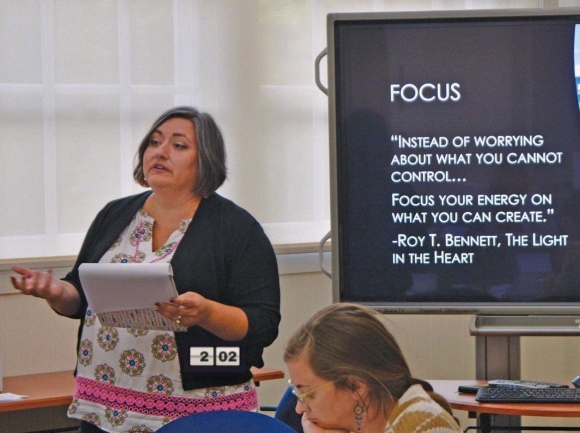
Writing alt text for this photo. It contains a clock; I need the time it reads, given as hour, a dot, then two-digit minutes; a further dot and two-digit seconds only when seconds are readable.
2.02
